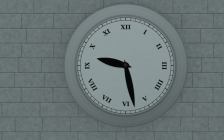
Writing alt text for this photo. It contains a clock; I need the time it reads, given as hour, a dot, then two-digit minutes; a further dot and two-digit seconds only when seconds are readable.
9.28
